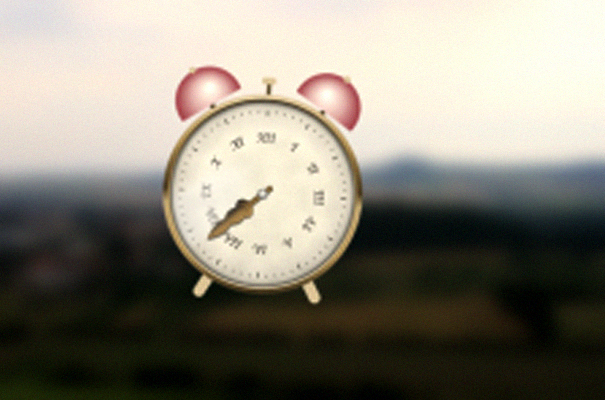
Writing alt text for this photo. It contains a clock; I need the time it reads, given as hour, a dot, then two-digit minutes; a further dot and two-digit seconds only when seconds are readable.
7.38
